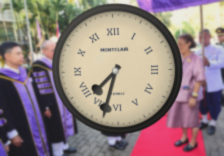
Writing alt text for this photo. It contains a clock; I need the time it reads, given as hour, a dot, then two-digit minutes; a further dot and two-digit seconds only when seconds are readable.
7.33
